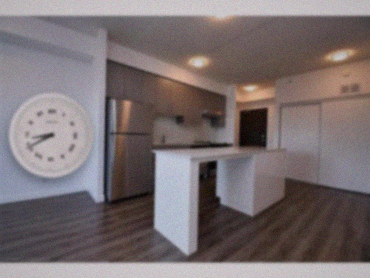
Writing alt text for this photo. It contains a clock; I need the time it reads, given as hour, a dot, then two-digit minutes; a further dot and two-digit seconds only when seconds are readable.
8.40
